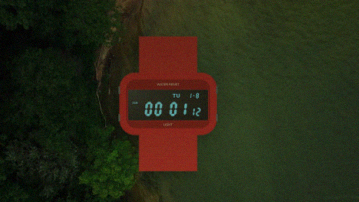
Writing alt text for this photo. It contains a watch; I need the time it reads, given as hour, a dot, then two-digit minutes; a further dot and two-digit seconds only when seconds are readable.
0.01.12
